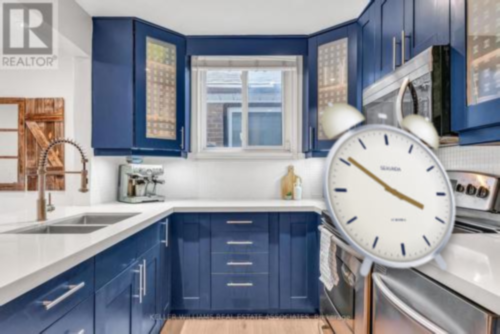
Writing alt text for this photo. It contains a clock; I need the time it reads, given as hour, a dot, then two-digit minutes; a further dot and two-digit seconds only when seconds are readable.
3.51
